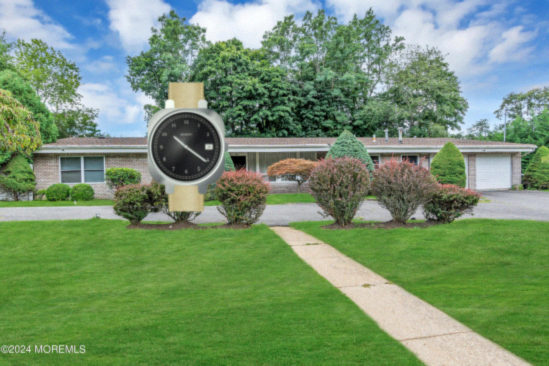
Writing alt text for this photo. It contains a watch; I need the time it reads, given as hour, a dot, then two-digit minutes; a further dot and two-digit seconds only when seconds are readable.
10.21
